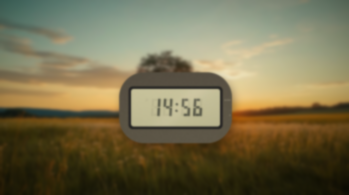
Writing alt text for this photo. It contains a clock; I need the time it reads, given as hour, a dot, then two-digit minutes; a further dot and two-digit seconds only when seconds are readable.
14.56
